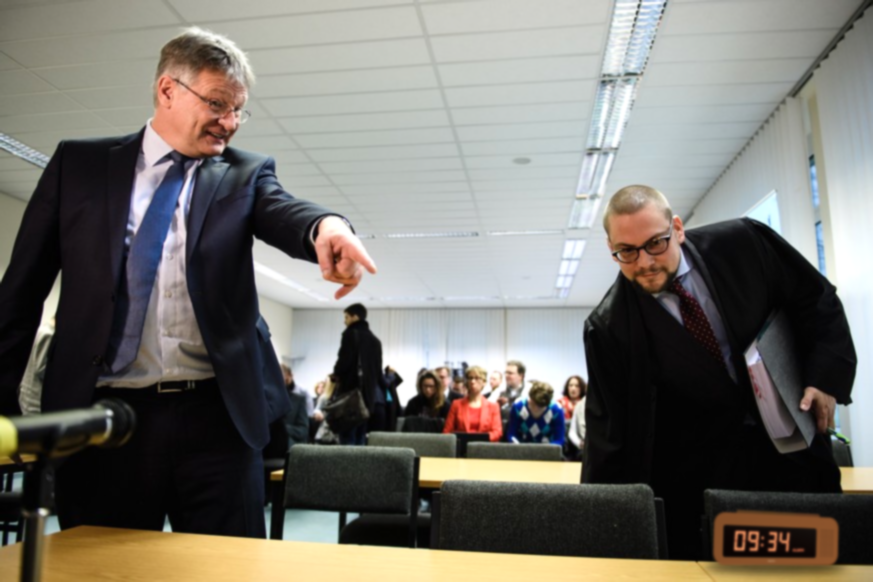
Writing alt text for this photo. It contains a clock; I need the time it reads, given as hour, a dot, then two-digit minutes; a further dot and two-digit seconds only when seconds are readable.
9.34
